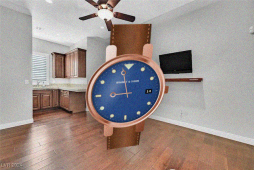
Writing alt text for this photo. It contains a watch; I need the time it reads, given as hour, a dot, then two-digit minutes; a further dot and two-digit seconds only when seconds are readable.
8.58
